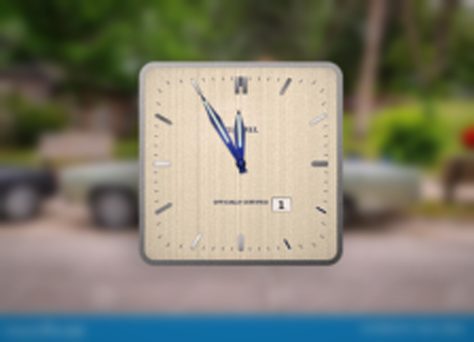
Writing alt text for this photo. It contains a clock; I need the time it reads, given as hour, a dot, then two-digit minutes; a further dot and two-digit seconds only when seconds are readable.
11.55
